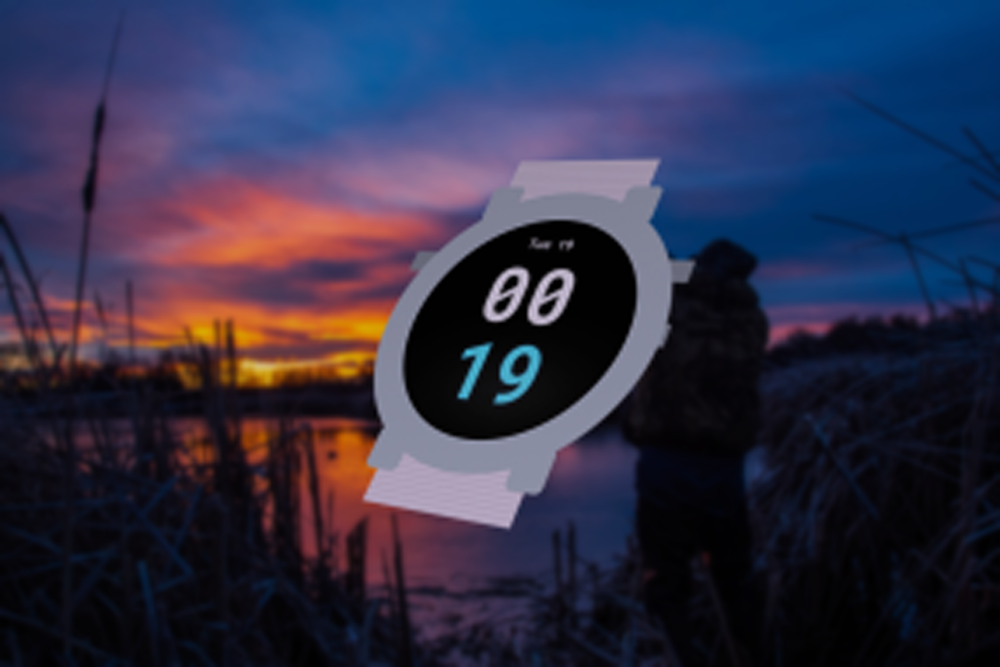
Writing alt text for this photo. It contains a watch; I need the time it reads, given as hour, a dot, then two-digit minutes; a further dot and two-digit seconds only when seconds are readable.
0.19
